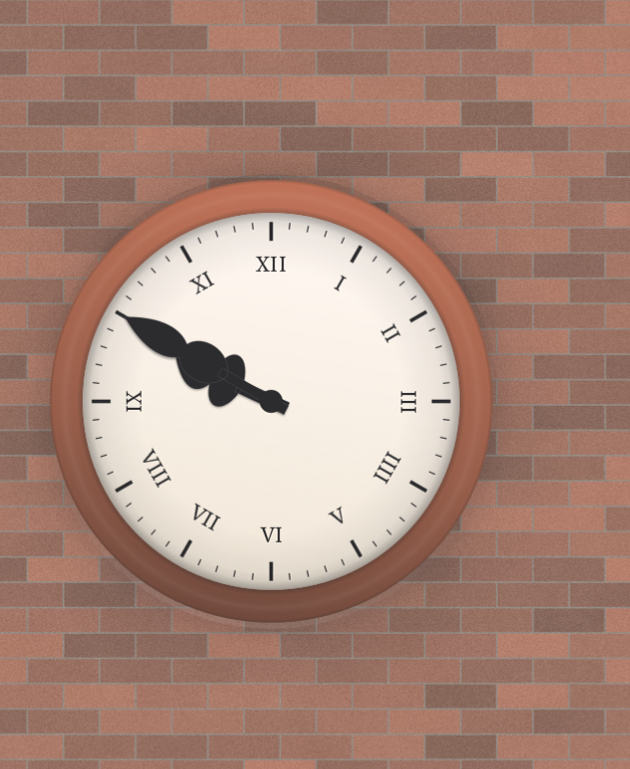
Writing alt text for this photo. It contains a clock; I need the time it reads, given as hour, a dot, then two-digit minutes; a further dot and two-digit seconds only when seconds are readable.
9.50
